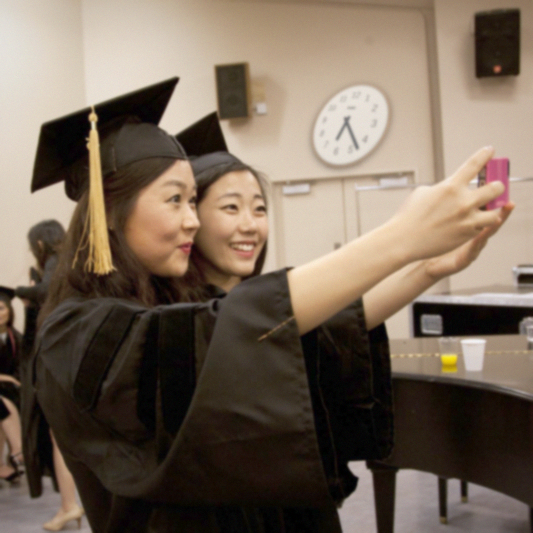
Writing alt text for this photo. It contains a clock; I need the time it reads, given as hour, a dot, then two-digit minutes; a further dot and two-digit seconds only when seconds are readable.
6.23
